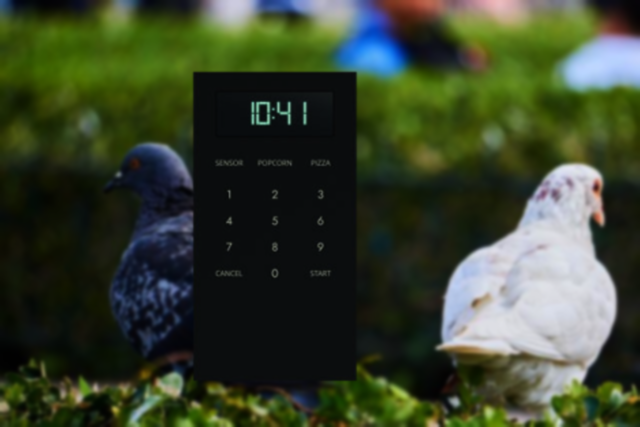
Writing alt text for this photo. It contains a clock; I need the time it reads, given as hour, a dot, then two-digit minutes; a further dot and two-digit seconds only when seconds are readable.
10.41
